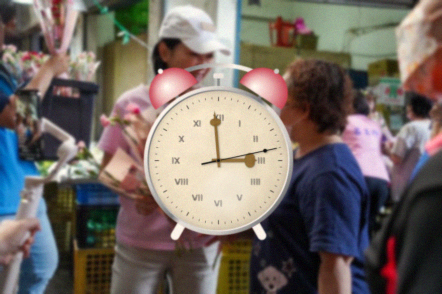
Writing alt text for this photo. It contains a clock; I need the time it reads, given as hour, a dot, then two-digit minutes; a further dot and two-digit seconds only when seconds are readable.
2.59.13
